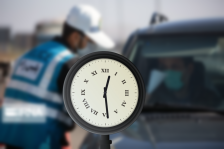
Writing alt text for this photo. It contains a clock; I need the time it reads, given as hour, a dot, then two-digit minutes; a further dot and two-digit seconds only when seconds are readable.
12.29
